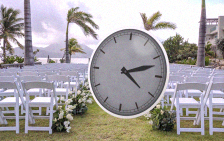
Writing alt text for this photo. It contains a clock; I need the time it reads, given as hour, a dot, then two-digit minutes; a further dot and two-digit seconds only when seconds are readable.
4.12
